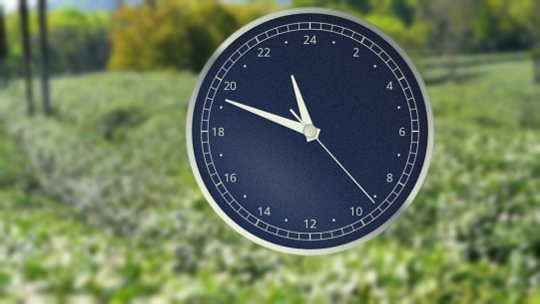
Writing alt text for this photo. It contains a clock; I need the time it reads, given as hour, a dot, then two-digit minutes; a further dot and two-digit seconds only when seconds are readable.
22.48.23
